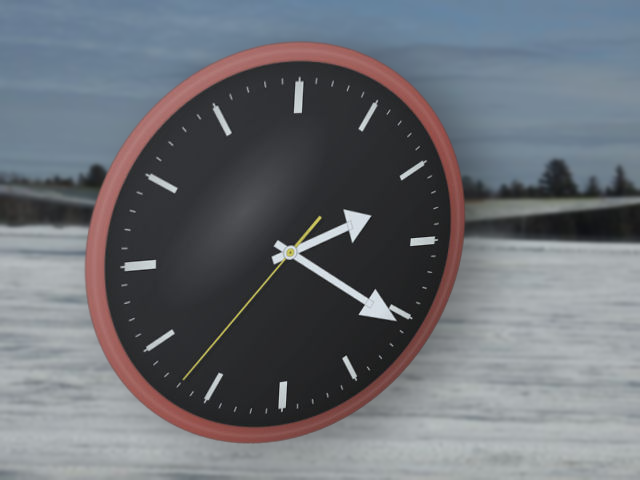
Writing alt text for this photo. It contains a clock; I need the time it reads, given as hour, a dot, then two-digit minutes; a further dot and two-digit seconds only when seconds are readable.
2.20.37
